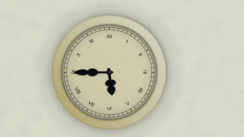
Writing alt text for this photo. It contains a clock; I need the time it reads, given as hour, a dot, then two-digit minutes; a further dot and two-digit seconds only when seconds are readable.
5.45
